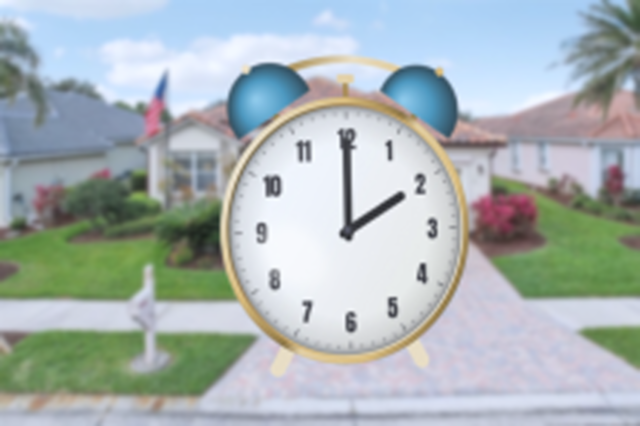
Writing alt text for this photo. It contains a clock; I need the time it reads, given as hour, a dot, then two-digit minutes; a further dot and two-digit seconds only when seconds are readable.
2.00
